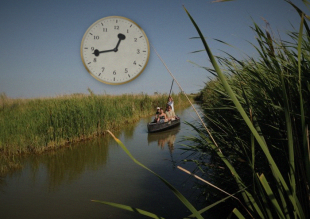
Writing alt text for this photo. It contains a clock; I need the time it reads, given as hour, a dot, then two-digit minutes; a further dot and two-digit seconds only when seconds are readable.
12.43
